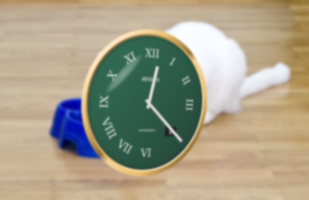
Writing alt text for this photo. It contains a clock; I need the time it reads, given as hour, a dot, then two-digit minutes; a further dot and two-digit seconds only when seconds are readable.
12.22
